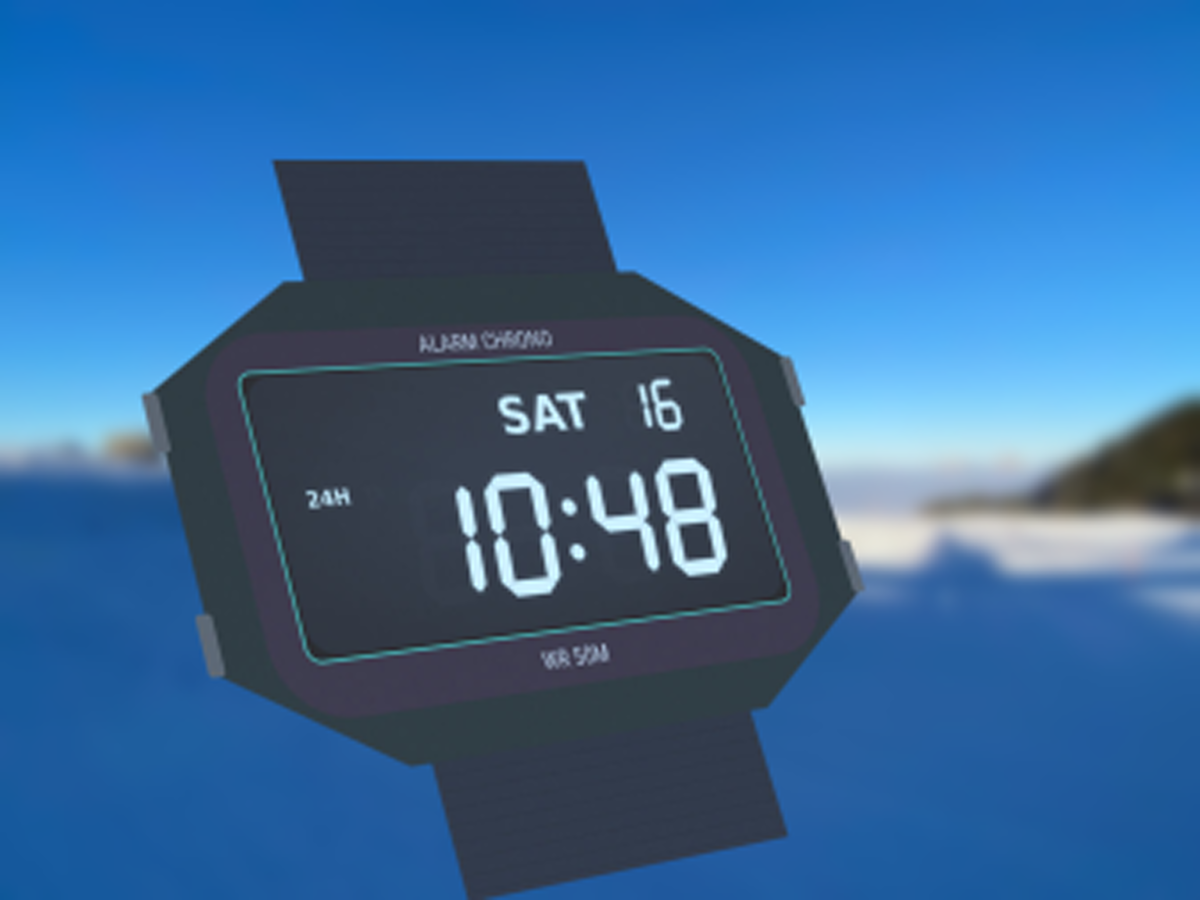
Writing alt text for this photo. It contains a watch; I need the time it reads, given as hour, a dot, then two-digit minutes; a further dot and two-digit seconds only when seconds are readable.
10.48
